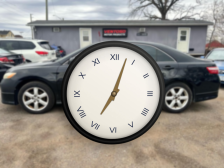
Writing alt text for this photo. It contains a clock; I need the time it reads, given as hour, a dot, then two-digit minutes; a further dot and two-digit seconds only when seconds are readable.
7.03
